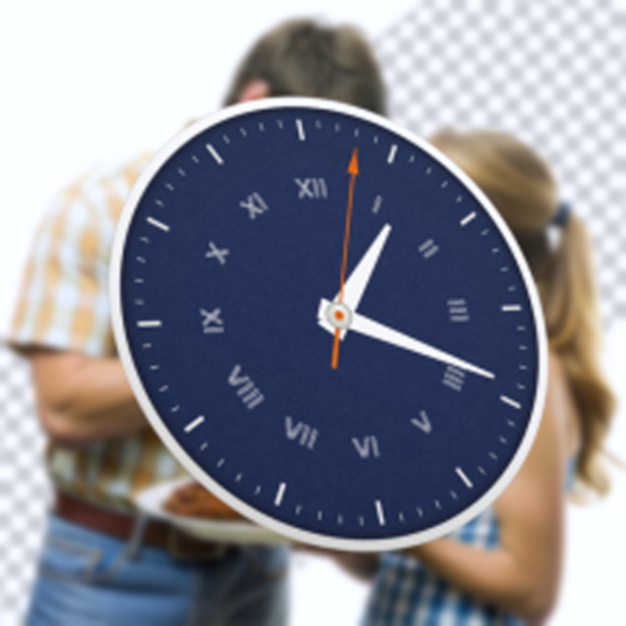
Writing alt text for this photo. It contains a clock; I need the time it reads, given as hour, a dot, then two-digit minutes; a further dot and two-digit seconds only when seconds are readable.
1.19.03
